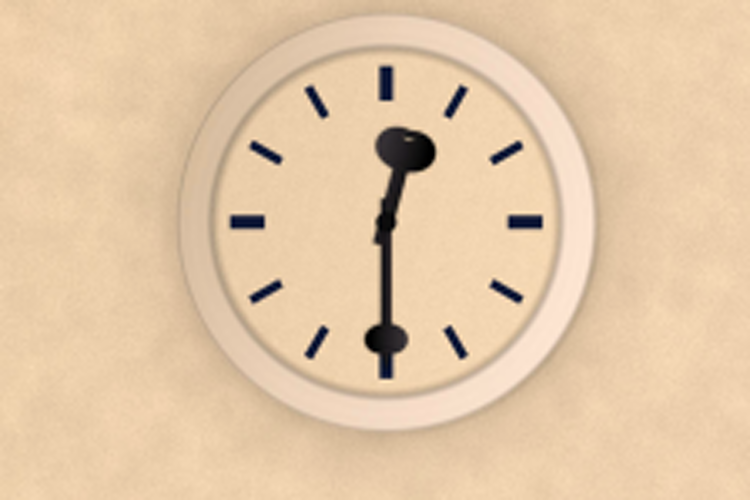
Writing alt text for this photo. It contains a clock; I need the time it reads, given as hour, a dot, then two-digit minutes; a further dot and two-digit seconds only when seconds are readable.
12.30
